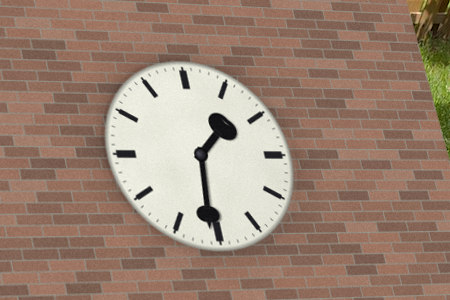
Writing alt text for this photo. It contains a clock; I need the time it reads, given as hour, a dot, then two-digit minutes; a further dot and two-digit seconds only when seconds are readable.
1.31
